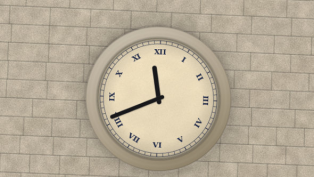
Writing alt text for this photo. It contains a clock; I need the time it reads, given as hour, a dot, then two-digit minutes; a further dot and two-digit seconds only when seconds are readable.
11.41
